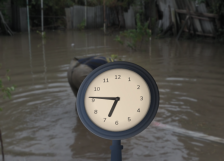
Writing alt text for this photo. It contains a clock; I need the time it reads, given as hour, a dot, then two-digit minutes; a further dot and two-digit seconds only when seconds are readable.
6.46
